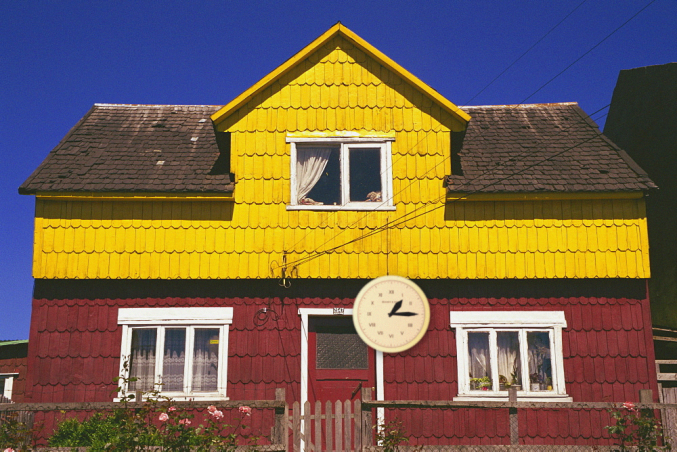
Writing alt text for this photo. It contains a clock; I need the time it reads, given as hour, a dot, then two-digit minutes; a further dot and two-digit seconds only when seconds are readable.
1.15
